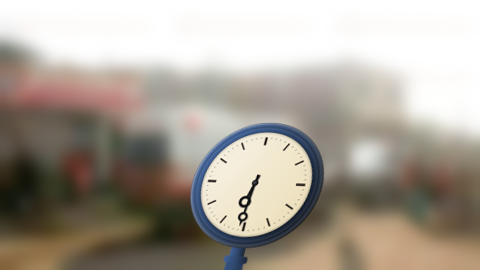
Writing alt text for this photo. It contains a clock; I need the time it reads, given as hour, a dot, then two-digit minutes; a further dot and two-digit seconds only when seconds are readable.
6.31
